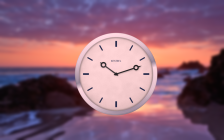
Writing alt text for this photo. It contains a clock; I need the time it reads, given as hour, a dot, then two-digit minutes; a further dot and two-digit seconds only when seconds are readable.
10.12
